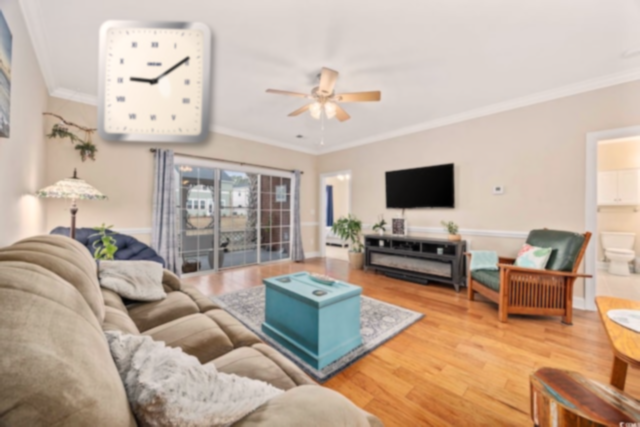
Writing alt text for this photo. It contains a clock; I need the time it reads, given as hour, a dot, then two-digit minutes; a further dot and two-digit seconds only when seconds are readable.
9.09
